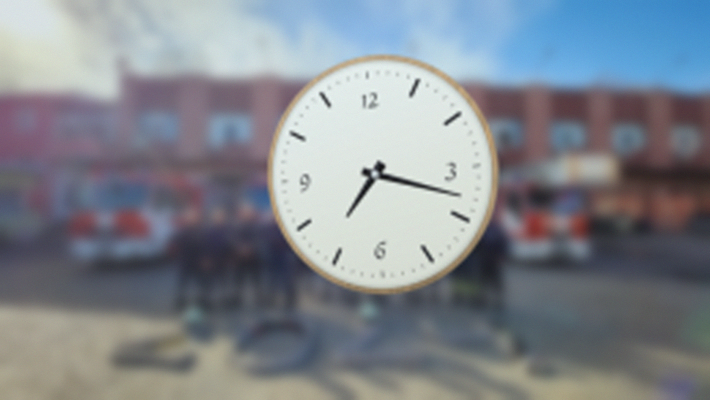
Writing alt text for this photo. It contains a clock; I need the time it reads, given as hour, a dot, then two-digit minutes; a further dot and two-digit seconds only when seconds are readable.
7.18
